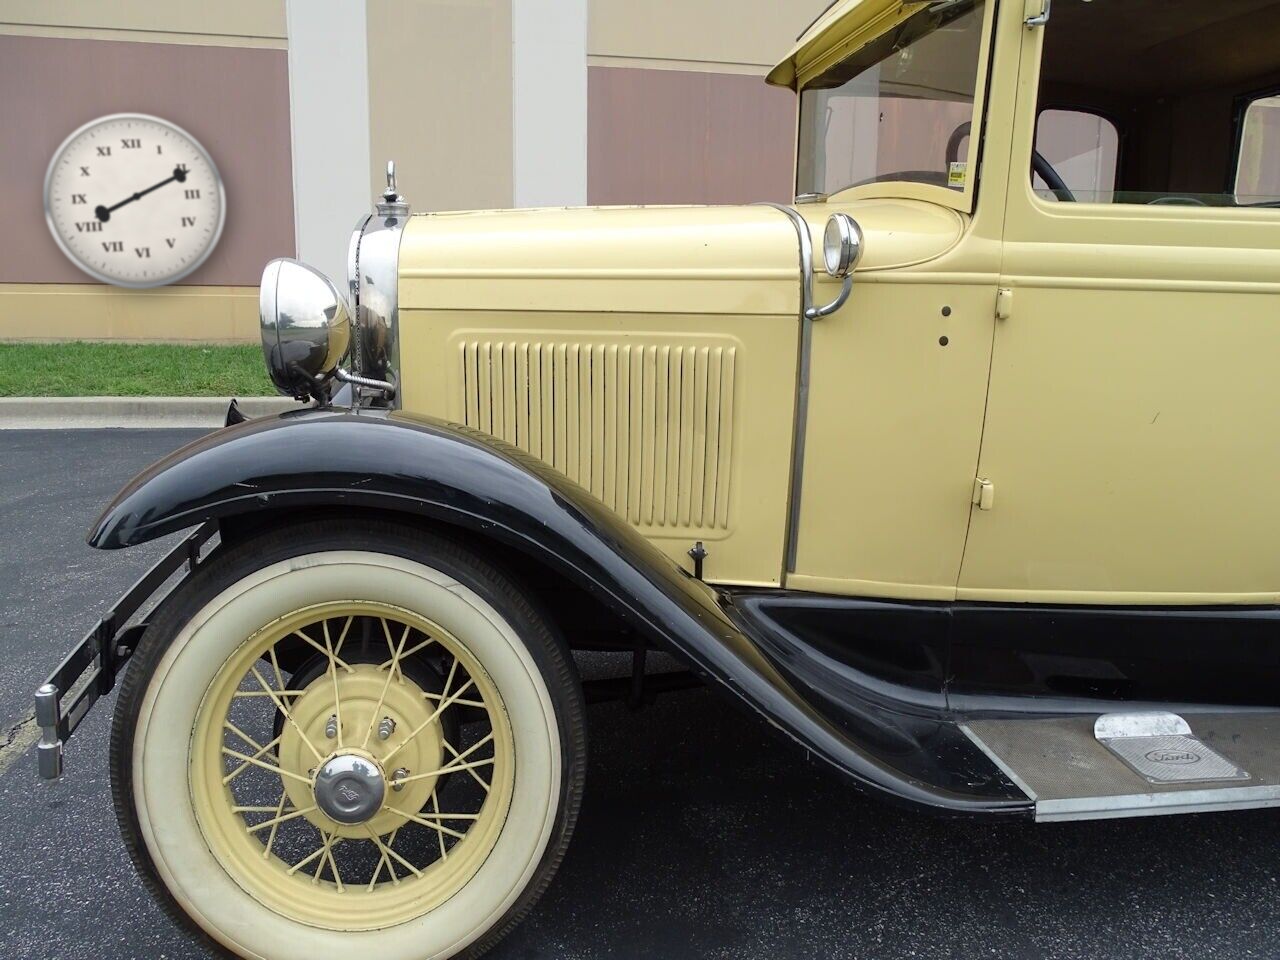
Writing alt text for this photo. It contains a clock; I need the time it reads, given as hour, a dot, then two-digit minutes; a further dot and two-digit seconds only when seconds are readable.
8.11
